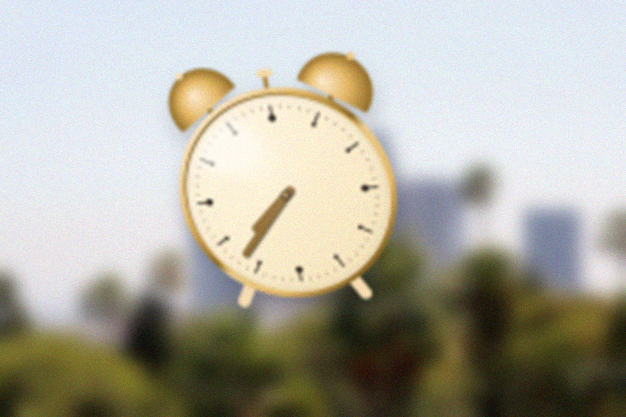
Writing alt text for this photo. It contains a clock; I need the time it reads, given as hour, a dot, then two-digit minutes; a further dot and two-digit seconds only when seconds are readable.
7.37
